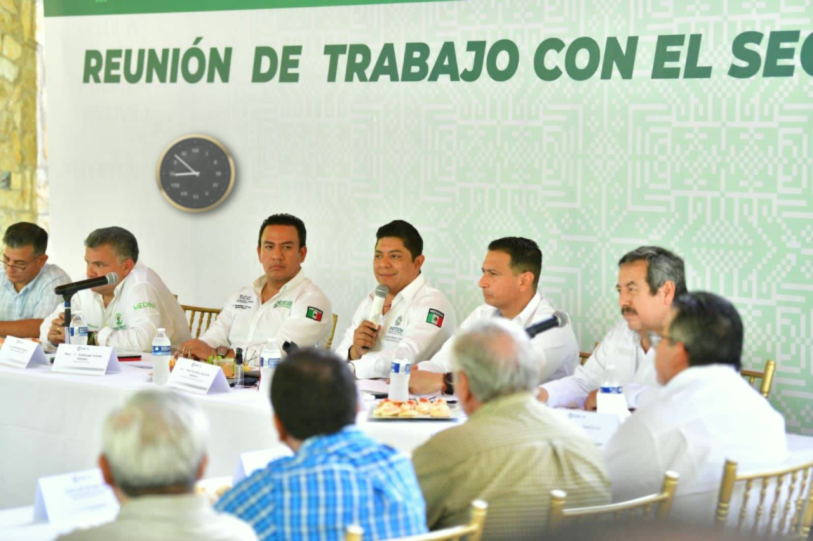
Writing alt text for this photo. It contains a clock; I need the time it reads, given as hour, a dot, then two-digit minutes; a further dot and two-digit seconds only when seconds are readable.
8.52
